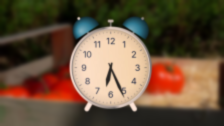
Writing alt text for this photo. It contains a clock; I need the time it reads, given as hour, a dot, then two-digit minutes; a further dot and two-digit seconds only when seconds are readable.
6.26
